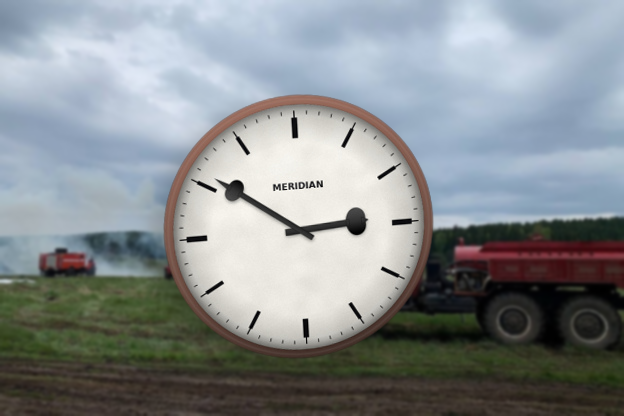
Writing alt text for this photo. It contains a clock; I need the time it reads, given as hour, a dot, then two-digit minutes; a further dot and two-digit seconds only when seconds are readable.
2.51
